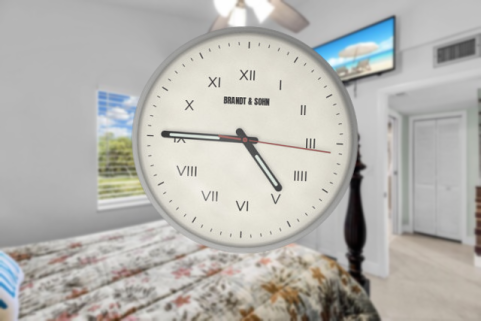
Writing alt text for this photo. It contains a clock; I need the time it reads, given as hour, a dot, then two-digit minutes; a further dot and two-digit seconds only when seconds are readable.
4.45.16
